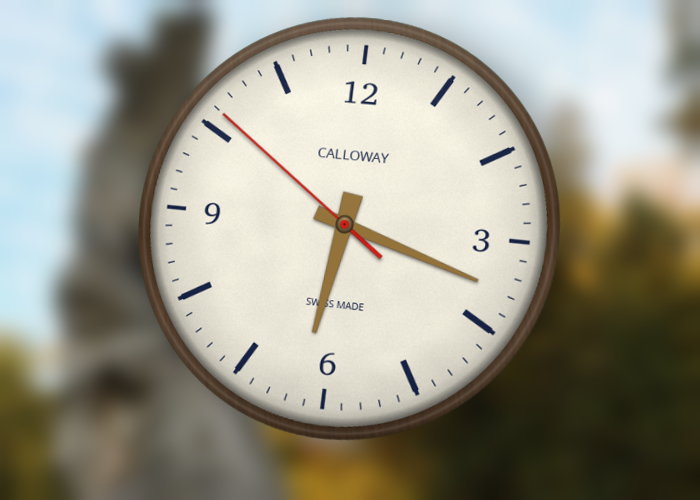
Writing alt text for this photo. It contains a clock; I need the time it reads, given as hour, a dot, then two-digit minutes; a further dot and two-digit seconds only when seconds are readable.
6.17.51
